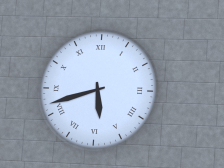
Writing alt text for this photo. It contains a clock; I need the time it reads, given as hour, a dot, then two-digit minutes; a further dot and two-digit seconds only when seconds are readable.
5.42
